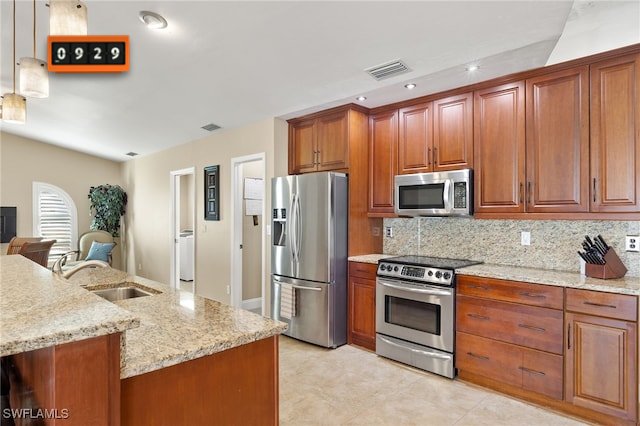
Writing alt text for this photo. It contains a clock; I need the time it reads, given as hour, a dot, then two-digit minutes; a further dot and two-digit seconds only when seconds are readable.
9.29
